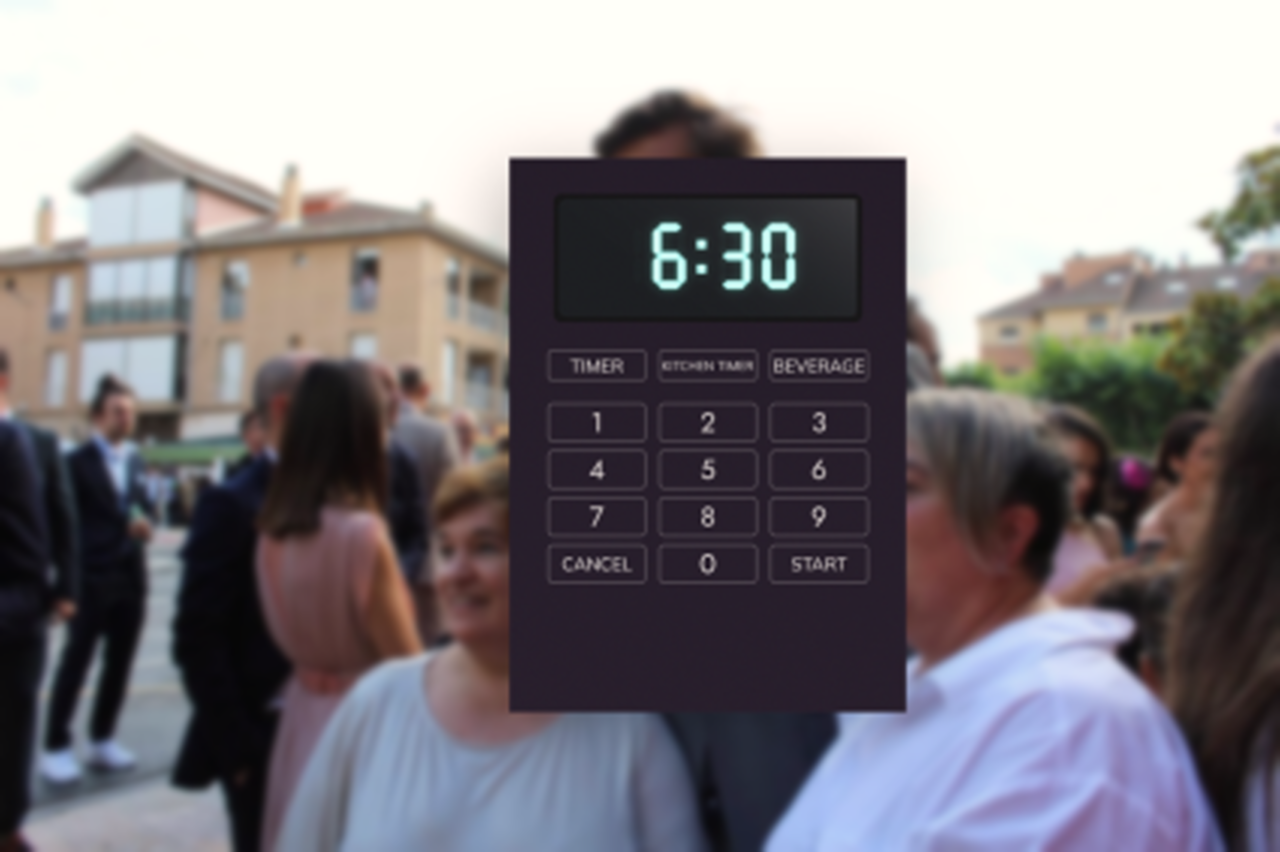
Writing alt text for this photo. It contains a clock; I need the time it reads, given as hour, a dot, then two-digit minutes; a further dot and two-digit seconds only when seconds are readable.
6.30
